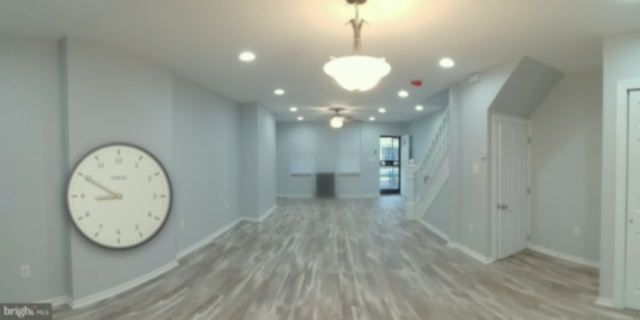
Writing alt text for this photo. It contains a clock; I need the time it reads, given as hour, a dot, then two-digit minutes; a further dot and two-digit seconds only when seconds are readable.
8.50
